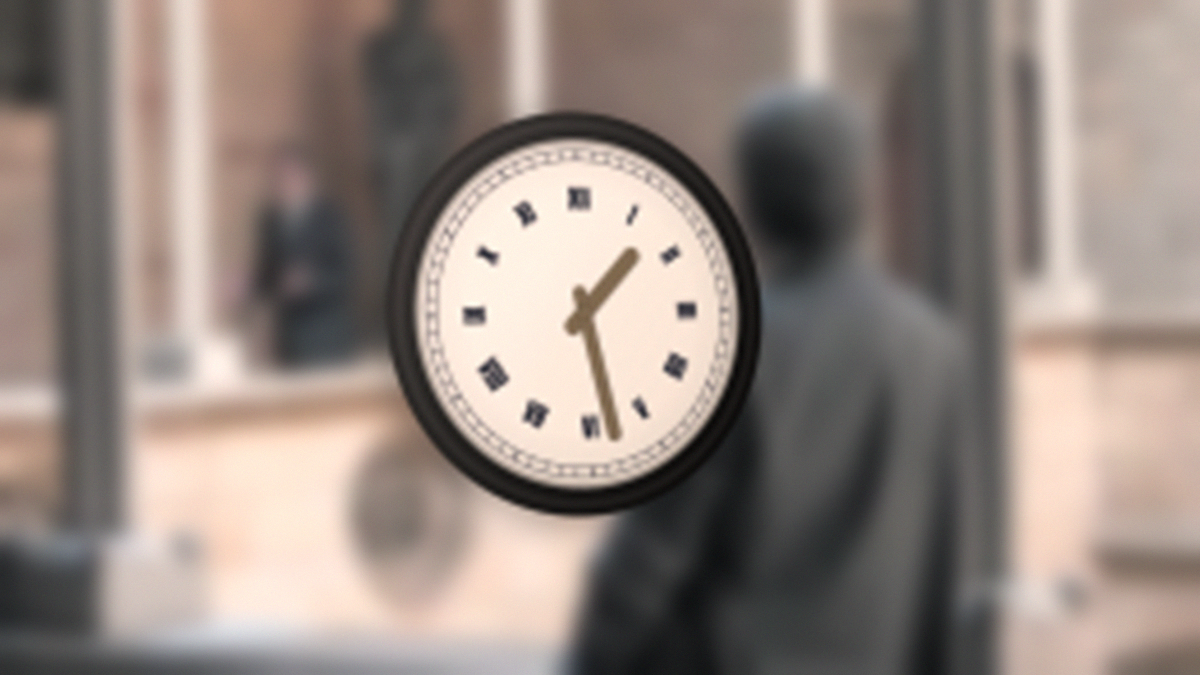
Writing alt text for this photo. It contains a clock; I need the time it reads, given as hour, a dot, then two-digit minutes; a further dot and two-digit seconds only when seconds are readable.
1.28
